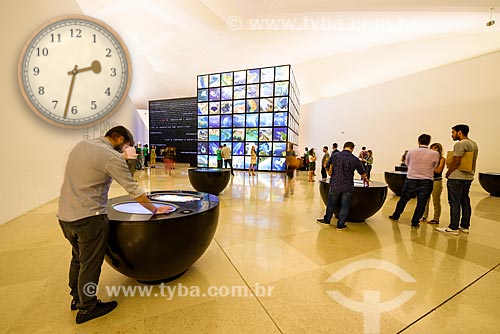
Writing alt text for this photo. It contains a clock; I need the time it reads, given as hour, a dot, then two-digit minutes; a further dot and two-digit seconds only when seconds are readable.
2.32
